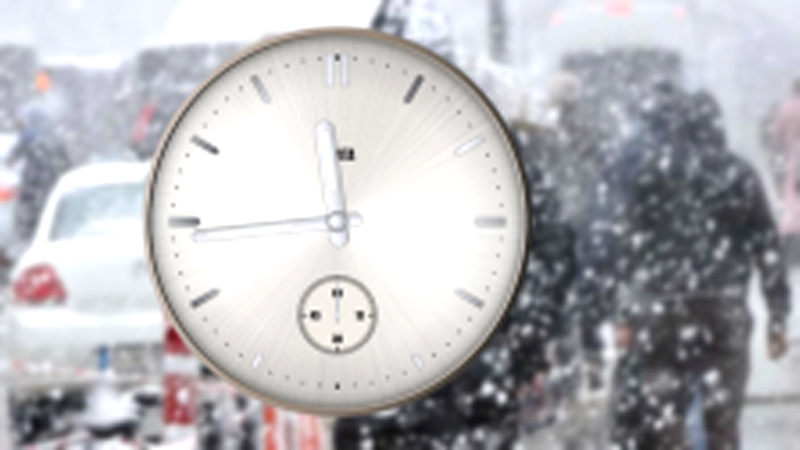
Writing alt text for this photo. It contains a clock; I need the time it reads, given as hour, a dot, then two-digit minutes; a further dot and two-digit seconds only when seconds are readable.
11.44
